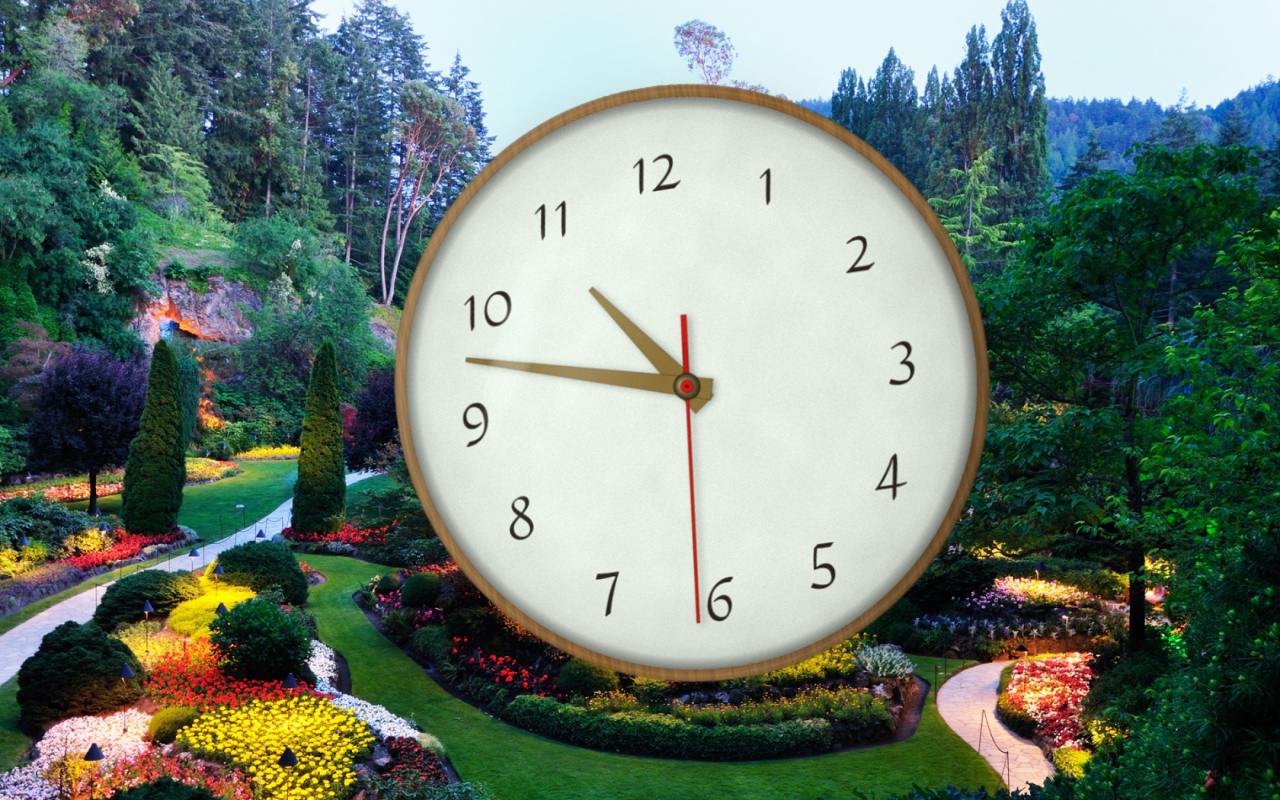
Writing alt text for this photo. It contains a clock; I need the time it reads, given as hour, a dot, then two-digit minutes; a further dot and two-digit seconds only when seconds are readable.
10.47.31
